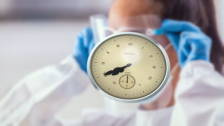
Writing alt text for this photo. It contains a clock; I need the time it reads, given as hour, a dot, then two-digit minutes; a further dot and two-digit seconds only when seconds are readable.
7.40
